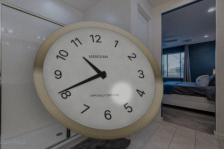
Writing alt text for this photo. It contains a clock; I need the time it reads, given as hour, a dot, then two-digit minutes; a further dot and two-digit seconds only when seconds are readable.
10.41
